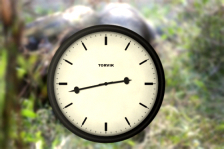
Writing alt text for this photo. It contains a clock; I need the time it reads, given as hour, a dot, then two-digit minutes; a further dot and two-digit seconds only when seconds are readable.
2.43
